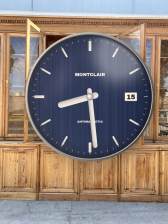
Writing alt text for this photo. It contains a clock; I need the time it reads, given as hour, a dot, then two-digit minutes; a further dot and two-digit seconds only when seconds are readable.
8.29
